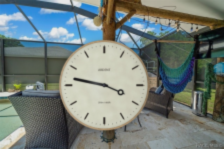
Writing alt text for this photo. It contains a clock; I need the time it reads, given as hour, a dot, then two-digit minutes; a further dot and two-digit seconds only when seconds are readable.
3.47
